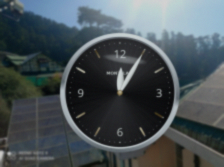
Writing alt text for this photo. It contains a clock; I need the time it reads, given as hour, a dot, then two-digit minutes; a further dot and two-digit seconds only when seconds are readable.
12.05
